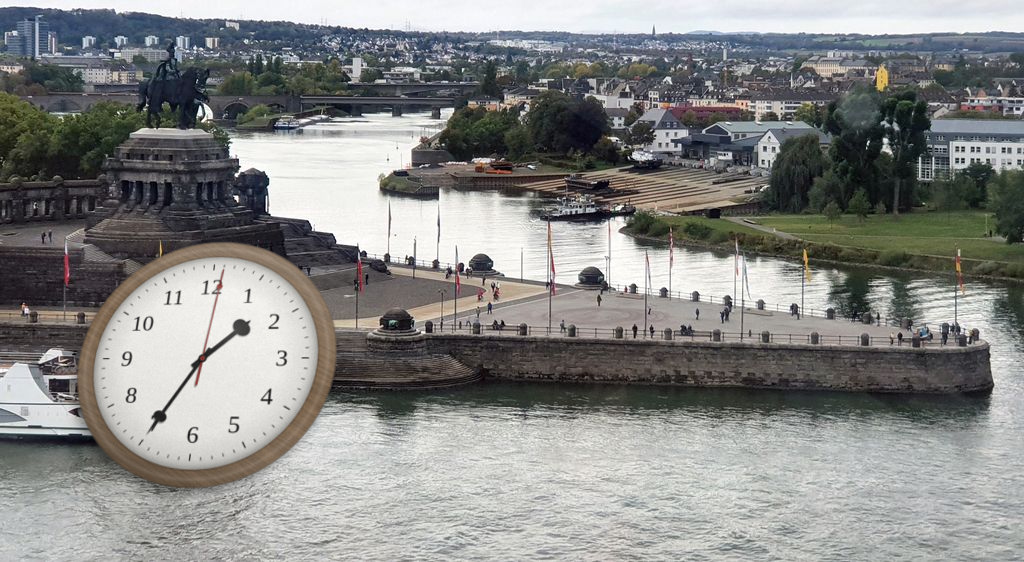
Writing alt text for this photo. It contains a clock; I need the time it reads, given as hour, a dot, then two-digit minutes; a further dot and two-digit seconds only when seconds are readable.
1.35.01
